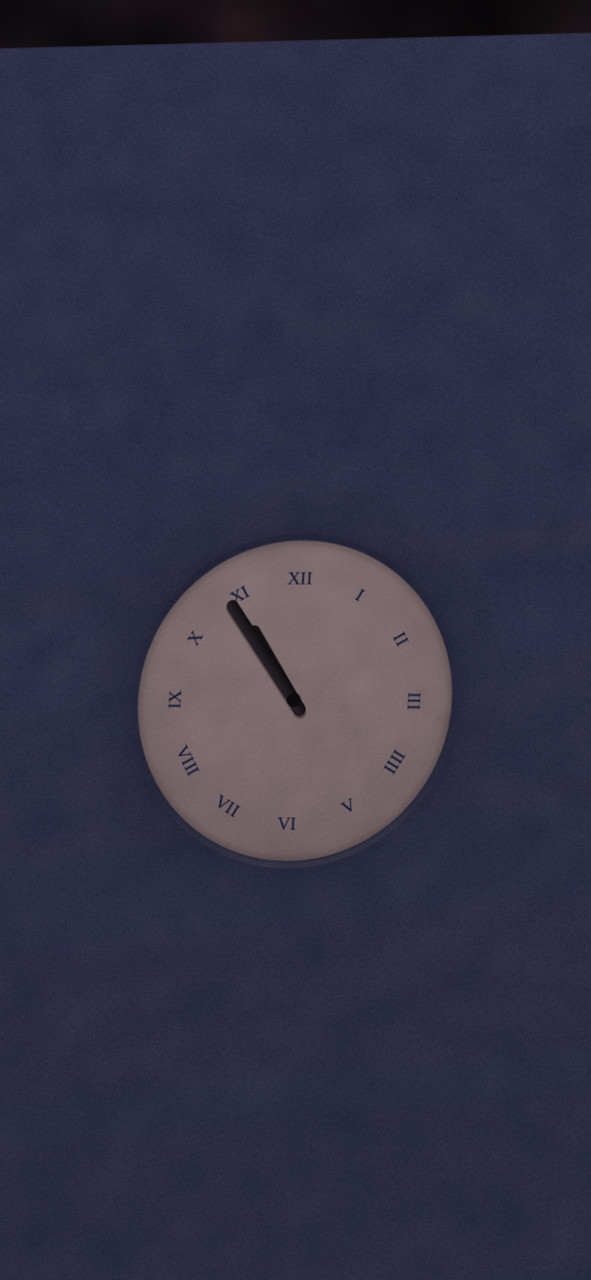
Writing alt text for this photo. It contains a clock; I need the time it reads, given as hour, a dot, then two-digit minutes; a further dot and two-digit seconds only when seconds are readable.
10.54
